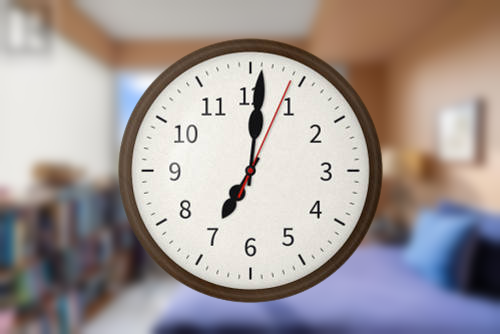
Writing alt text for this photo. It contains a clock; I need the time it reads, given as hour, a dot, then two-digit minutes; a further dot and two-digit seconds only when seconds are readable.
7.01.04
